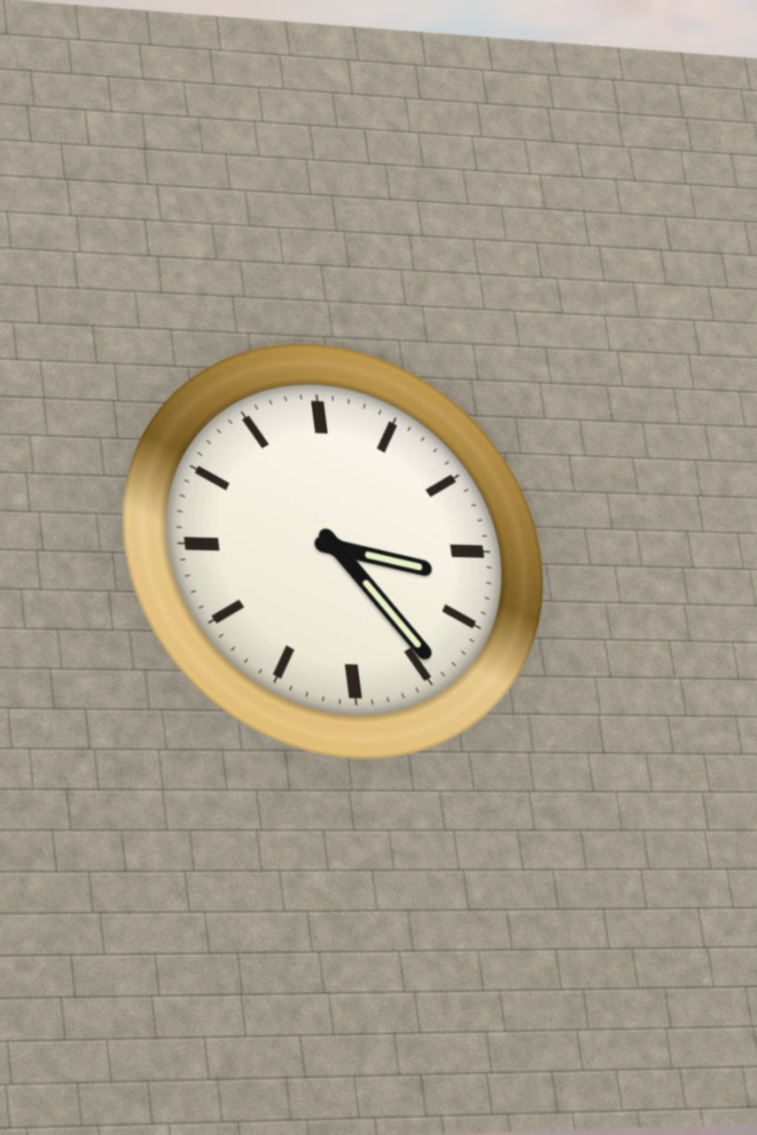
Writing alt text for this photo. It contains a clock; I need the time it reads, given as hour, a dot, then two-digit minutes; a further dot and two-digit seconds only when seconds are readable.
3.24
